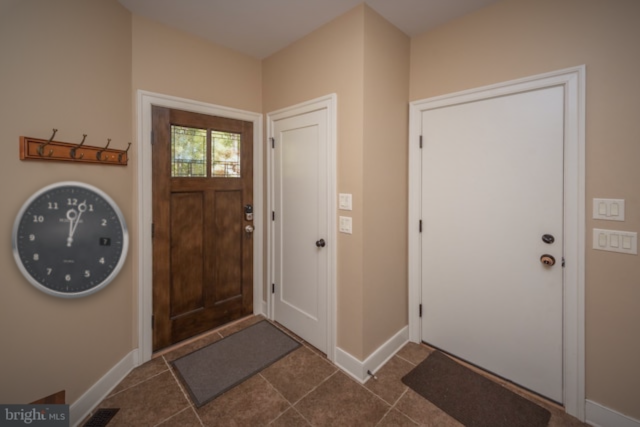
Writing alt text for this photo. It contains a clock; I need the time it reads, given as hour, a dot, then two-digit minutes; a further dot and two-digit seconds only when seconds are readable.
12.03
